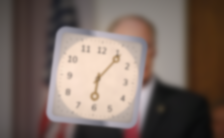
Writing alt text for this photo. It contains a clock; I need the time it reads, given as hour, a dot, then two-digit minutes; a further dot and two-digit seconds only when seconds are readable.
6.06
